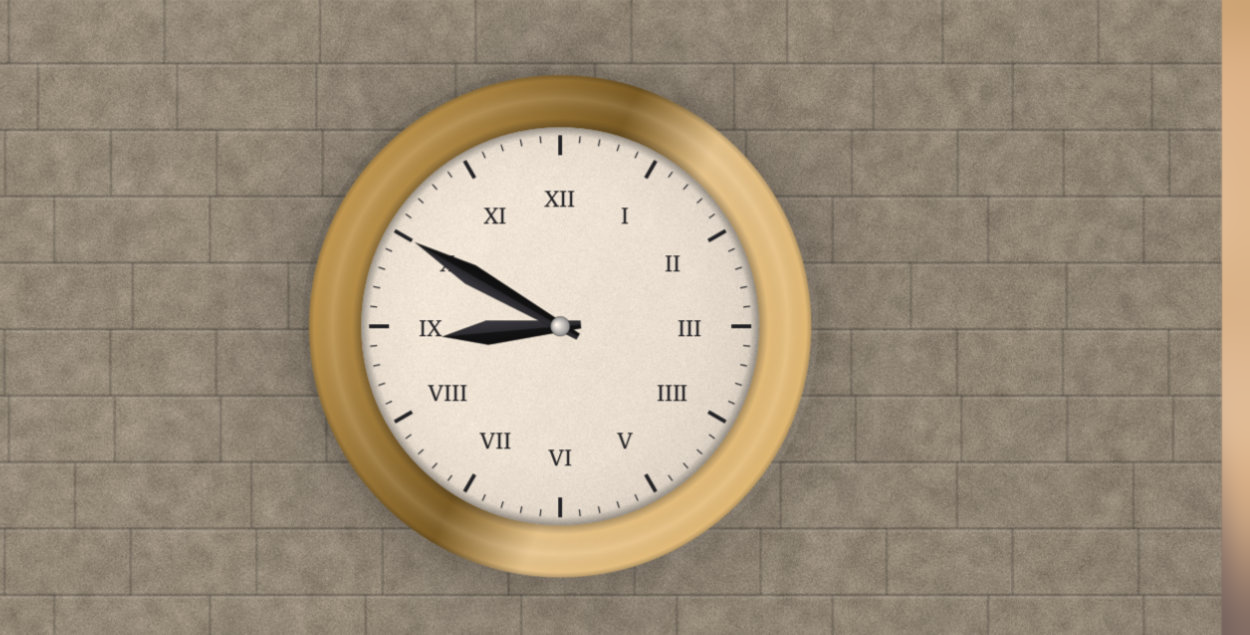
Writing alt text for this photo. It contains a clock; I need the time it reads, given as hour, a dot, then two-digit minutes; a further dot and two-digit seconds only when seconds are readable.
8.50
